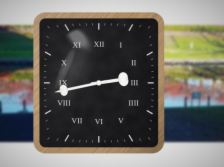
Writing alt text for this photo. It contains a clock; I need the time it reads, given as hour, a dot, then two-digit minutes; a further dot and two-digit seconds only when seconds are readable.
2.43
